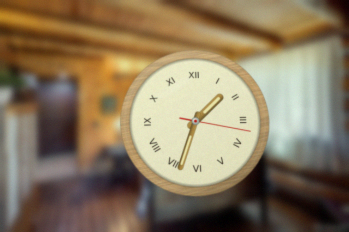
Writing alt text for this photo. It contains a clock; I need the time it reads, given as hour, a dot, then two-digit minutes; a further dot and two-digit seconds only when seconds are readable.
1.33.17
